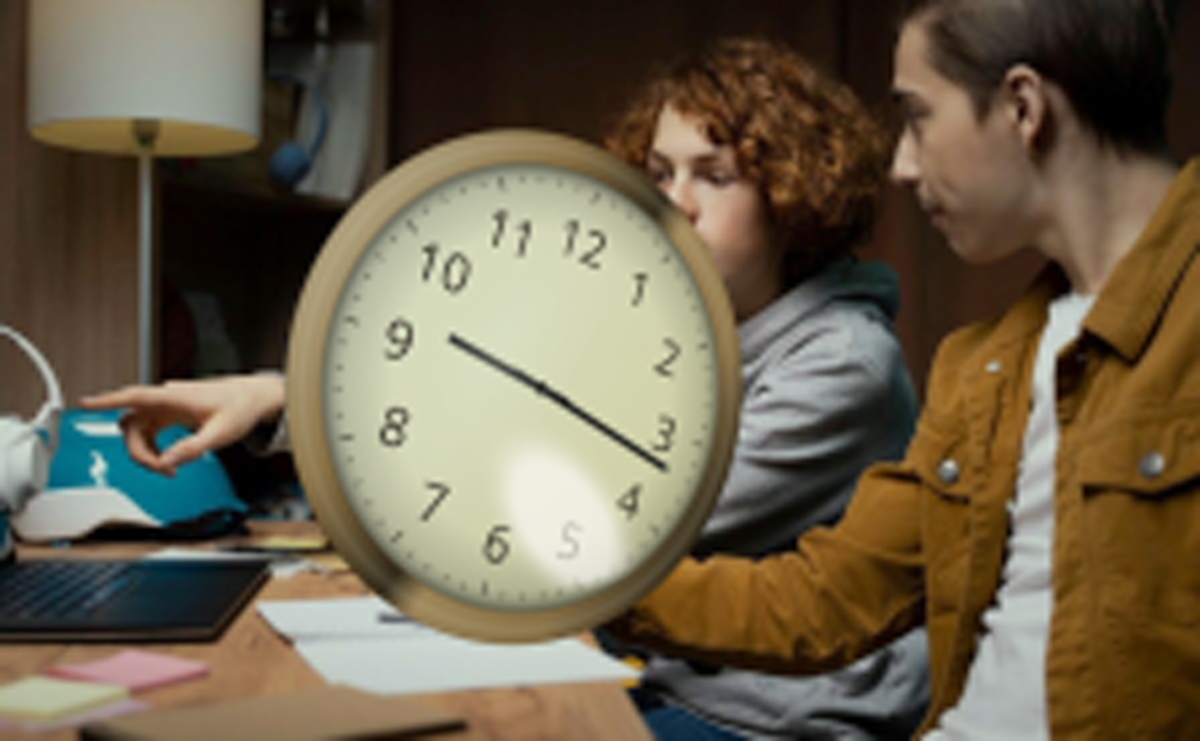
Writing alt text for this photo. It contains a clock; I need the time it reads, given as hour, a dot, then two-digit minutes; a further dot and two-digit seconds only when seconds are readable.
9.17
